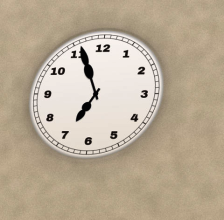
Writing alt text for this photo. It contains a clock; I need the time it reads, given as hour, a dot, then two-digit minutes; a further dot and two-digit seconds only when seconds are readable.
6.56
